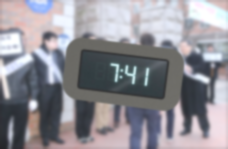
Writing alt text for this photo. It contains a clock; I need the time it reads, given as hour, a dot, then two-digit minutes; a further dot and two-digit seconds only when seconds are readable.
7.41
